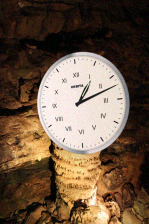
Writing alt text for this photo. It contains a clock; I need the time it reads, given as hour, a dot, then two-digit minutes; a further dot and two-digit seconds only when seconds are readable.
1.12
